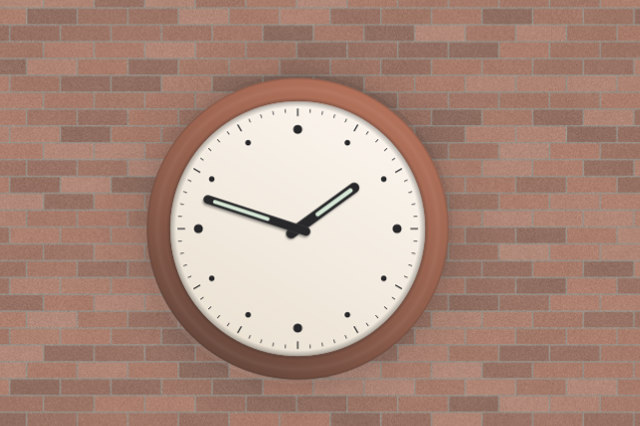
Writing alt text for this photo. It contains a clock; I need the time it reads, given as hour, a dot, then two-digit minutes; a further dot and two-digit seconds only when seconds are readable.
1.48
